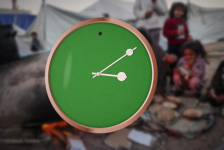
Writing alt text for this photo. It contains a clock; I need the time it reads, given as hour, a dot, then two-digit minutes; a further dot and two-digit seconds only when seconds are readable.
3.09
